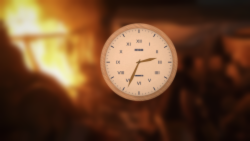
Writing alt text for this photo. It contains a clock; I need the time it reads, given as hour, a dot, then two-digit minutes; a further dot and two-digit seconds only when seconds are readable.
2.34
